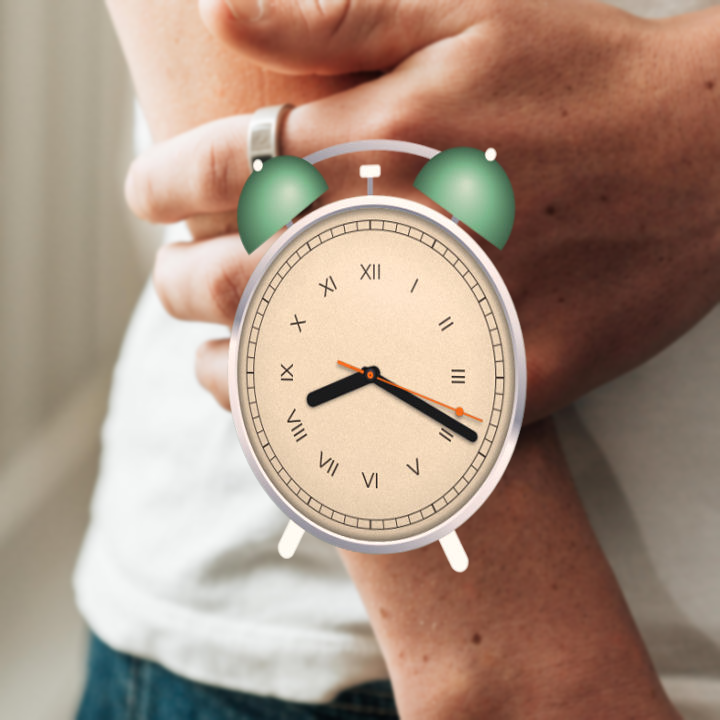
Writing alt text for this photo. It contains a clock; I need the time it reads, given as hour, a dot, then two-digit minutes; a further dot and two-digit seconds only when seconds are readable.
8.19.18
